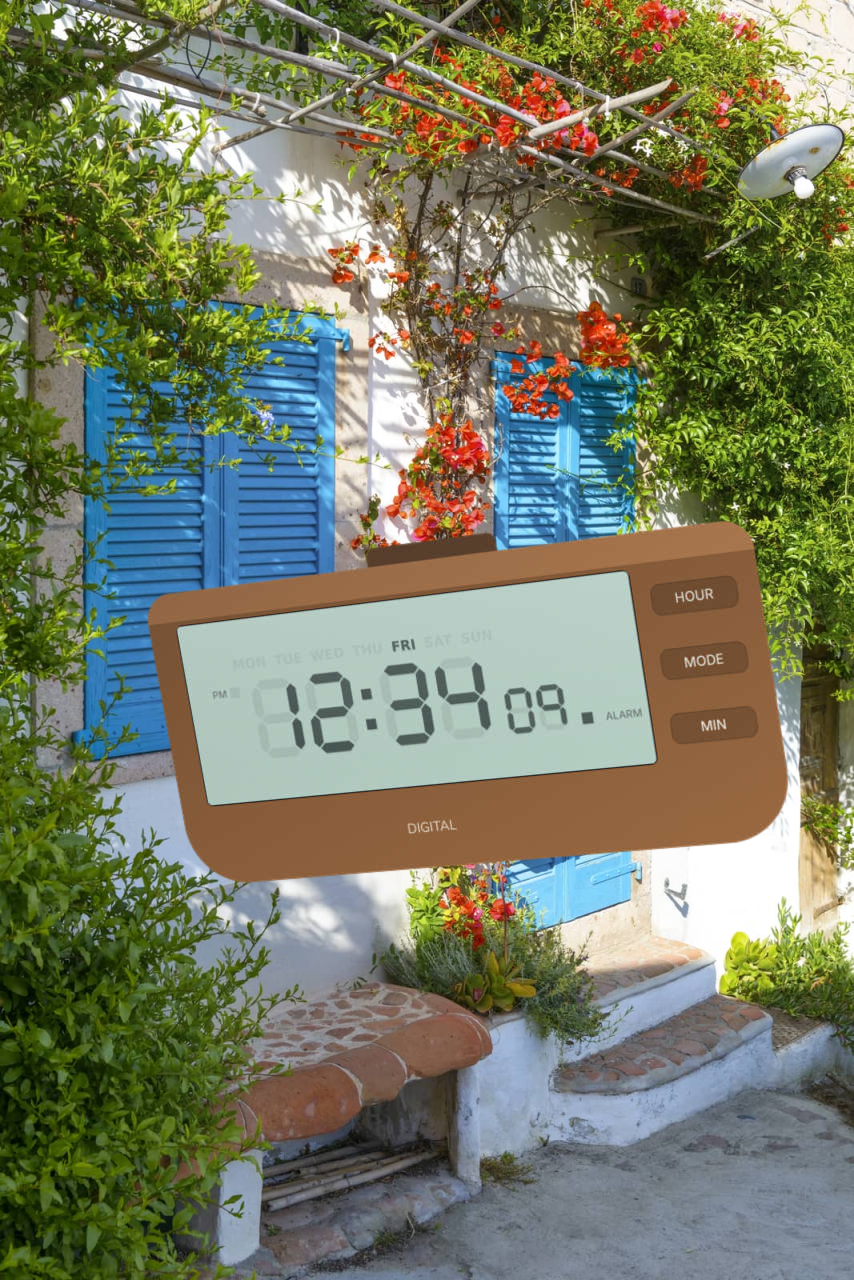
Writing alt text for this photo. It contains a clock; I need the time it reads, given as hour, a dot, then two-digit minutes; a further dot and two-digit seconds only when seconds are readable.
12.34.09
